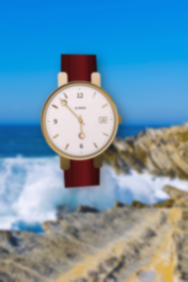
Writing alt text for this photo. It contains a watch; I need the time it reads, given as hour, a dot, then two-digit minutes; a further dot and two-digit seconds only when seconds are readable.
5.53
